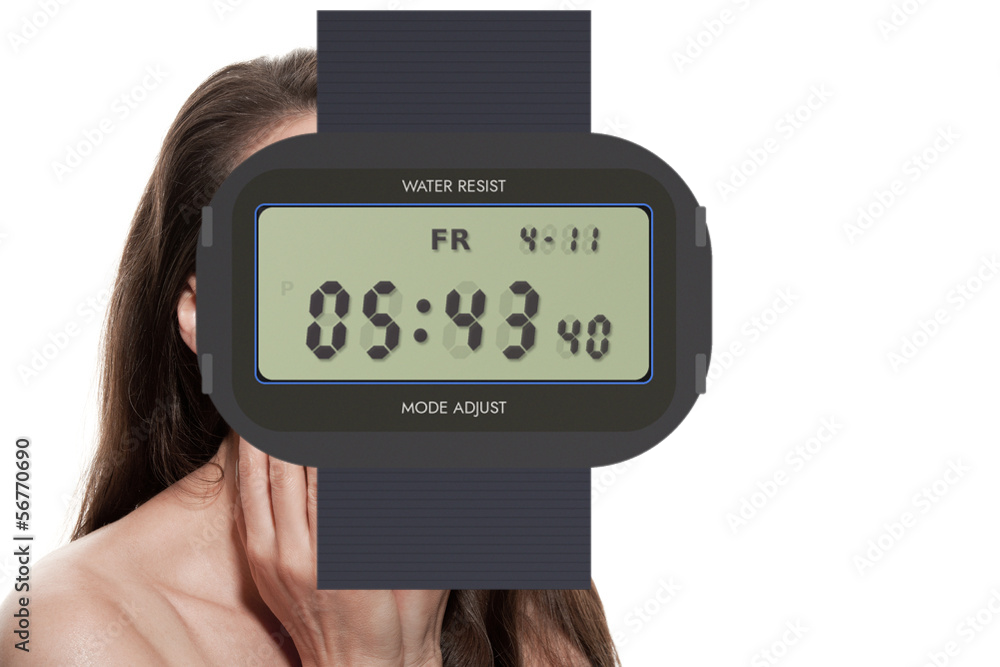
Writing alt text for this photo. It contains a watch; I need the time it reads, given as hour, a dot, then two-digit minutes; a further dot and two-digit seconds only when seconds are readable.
5.43.40
